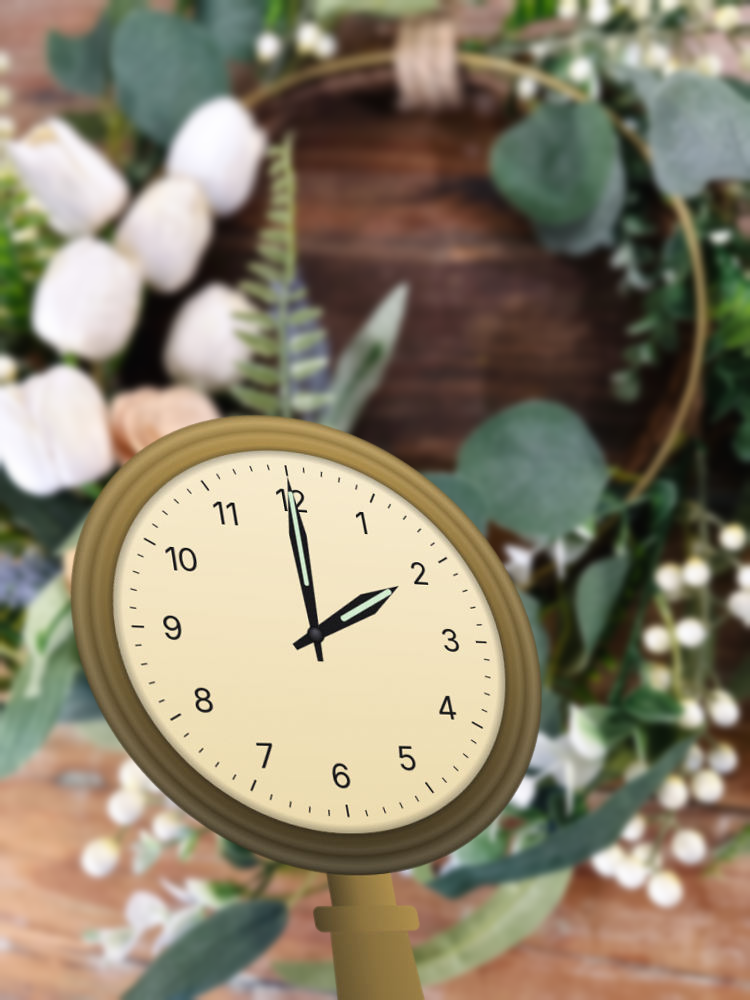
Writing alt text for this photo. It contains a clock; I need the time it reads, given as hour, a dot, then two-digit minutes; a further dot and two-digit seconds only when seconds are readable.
2.00
